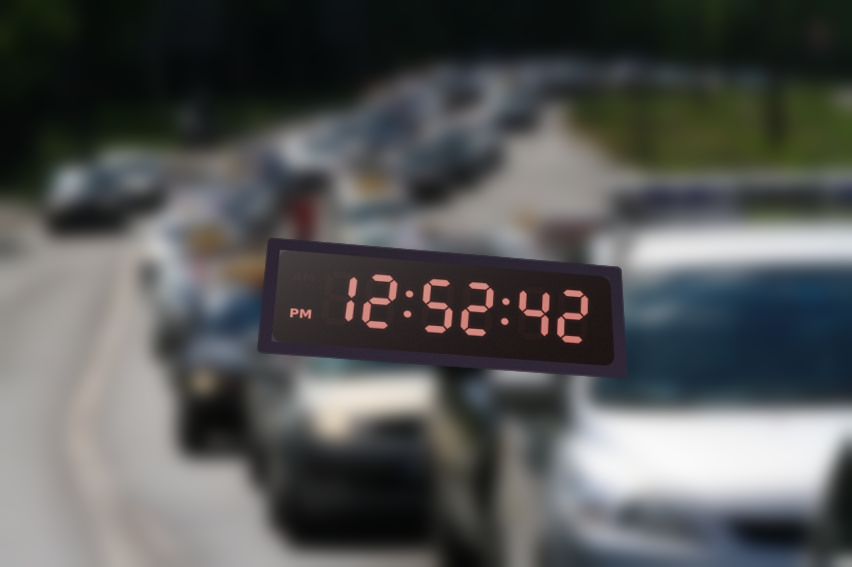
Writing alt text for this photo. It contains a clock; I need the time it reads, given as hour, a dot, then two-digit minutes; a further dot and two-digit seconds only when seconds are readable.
12.52.42
